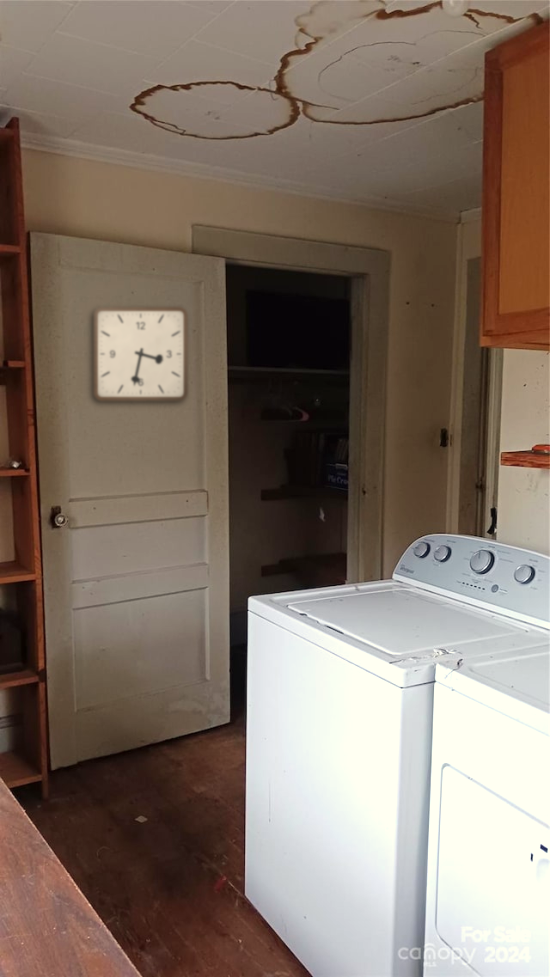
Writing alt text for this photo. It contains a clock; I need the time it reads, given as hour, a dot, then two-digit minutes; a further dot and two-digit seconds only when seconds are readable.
3.32
